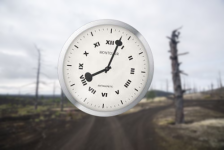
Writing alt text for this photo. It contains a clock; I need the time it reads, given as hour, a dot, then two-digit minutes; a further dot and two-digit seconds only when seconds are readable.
8.03
